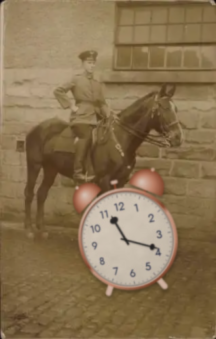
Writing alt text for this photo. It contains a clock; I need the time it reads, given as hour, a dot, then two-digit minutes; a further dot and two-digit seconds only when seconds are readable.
11.19
